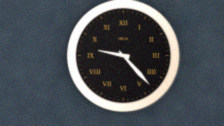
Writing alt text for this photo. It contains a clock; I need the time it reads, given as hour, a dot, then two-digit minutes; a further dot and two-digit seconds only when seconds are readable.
9.23
